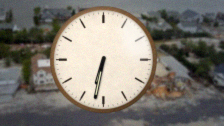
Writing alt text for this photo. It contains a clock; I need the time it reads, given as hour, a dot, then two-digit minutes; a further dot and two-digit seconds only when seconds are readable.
6.32
